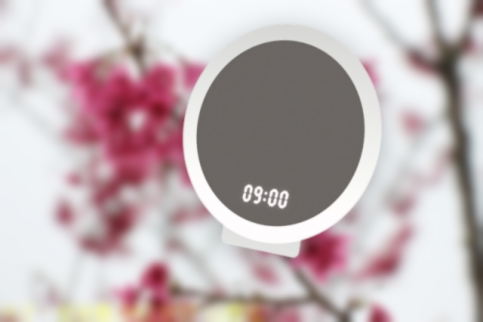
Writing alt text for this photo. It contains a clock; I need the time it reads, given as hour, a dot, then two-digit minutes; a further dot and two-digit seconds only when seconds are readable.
9.00
